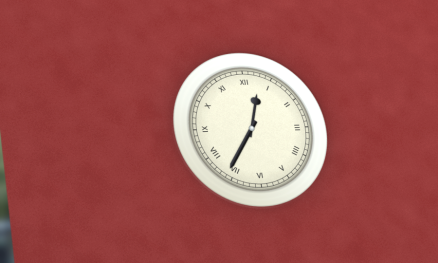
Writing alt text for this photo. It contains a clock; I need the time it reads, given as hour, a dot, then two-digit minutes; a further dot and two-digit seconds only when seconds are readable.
12.36
